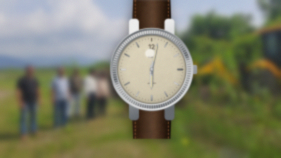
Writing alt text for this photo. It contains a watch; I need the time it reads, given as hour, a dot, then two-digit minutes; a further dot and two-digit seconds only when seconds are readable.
6.02
